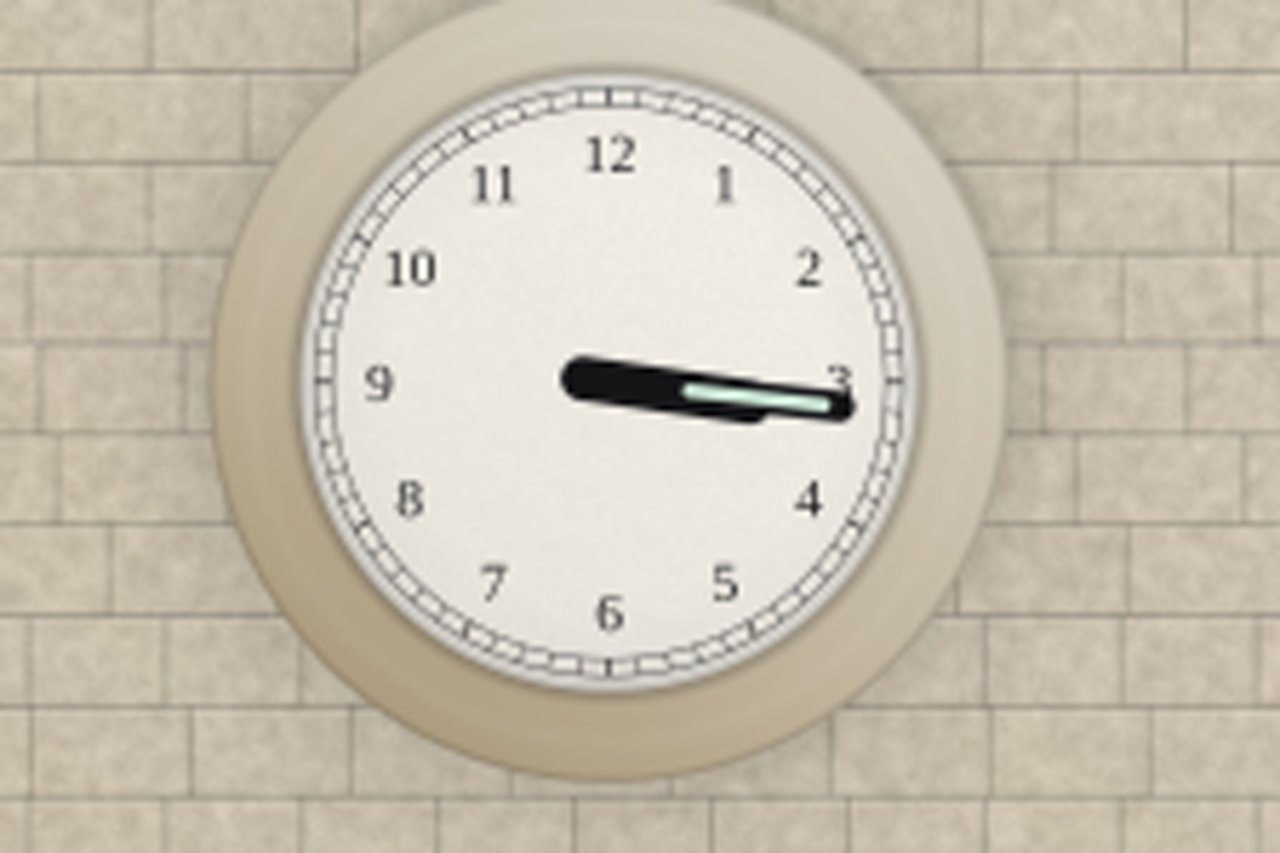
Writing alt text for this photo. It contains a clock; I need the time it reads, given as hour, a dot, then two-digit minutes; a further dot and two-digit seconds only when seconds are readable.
3.16
